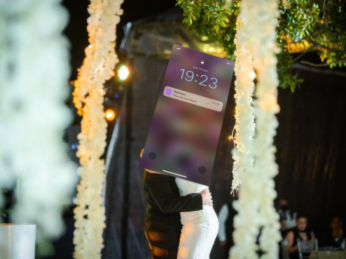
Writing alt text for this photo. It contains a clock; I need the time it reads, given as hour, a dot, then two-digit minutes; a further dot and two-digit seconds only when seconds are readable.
19.23
